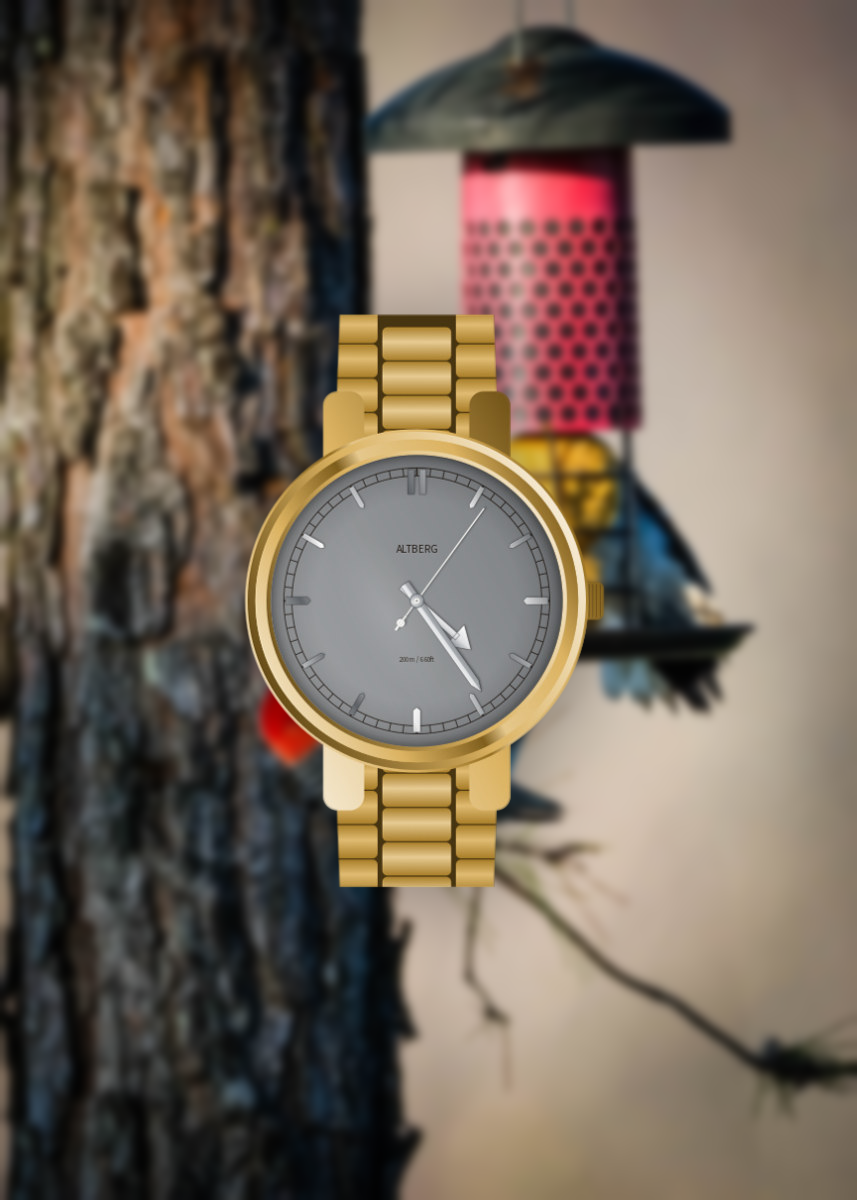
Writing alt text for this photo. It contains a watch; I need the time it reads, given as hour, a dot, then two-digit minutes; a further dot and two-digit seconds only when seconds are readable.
4.24.06
